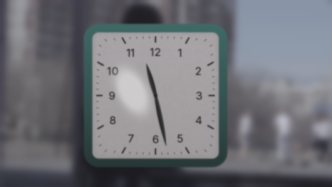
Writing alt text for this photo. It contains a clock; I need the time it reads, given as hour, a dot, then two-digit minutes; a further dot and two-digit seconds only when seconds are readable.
11.28
